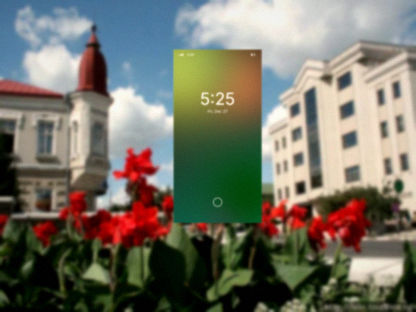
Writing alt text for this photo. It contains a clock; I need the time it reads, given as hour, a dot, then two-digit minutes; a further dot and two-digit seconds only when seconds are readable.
5.25
